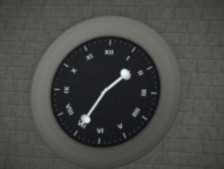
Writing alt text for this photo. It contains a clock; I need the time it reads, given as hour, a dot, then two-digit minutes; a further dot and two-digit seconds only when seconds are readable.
1.35
